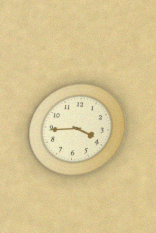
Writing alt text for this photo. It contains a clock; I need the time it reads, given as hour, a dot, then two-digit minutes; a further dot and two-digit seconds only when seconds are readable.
3.44
